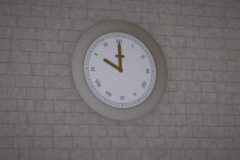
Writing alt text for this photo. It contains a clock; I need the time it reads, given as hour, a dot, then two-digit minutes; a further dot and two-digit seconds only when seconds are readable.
10.00
